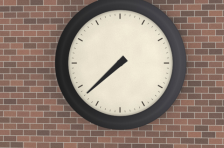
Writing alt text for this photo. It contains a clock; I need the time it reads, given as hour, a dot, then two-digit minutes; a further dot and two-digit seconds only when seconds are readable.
7.38
